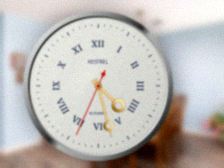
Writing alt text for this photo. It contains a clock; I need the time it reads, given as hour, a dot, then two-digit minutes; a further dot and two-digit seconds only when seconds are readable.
4.27.34
